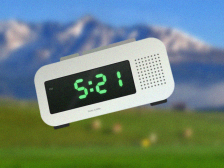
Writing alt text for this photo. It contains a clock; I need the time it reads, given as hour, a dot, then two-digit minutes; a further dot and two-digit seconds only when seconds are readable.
5.21
